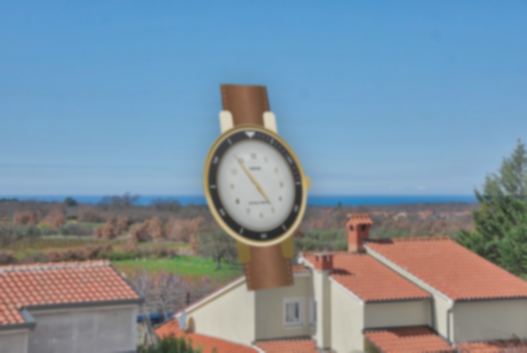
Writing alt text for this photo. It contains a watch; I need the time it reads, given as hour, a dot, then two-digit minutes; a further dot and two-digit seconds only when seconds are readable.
4.54
